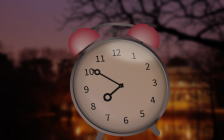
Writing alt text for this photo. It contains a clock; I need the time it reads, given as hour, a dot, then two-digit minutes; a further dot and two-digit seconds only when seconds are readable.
7.51
